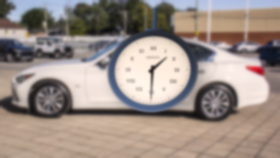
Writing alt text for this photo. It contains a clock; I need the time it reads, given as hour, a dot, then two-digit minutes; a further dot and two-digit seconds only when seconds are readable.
1.30
